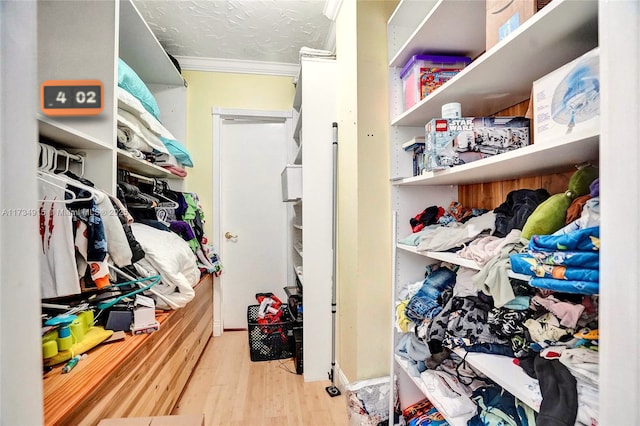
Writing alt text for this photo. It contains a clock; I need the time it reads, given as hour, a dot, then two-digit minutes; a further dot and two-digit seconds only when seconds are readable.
4.02
